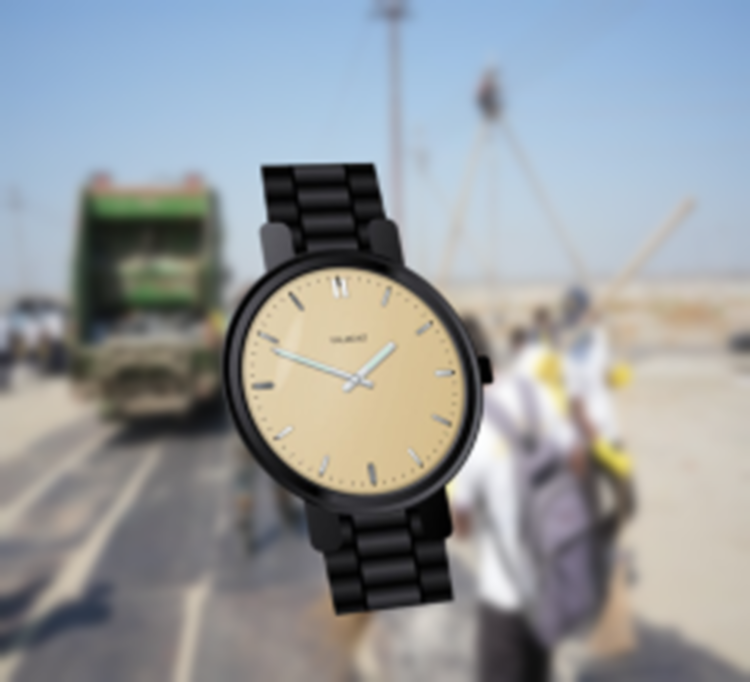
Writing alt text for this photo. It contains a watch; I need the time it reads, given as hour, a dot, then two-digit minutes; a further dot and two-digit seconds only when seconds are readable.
1.49
